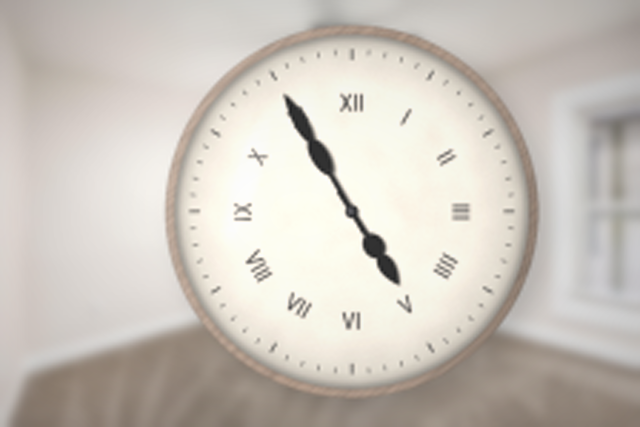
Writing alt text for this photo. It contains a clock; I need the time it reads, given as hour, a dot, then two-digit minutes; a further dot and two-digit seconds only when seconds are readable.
4.55
